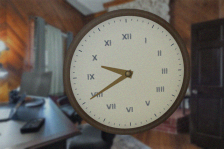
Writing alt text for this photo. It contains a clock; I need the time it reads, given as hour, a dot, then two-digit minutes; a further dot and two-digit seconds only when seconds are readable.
9.40
